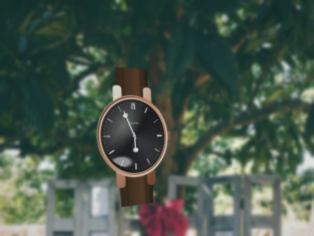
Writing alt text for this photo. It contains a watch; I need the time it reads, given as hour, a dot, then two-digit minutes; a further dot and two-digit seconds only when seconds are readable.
5.56
